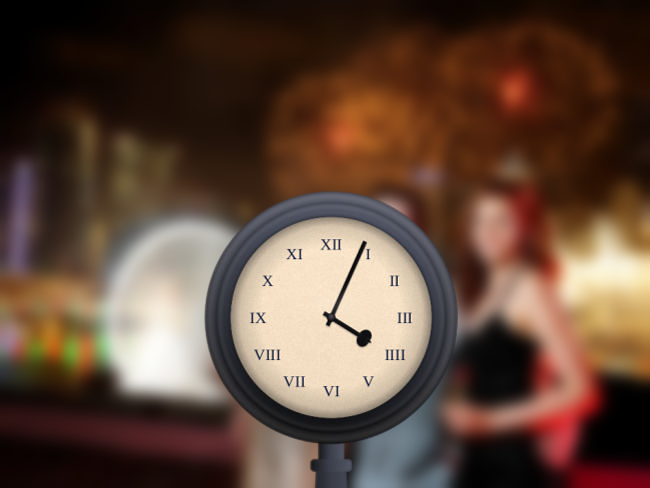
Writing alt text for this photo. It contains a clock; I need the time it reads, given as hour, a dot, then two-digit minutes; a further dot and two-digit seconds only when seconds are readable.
4.04
